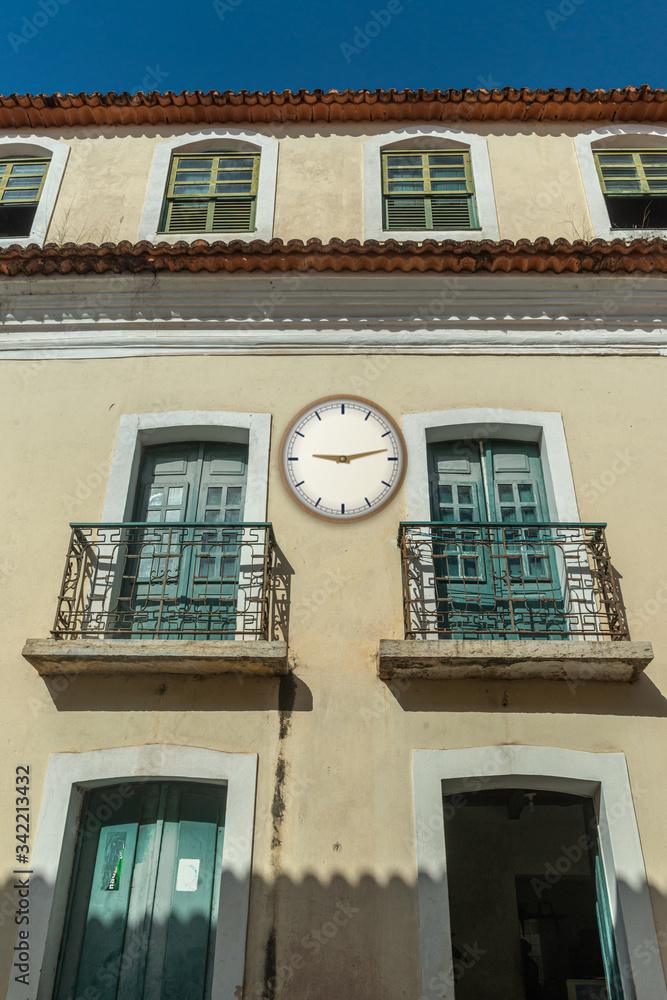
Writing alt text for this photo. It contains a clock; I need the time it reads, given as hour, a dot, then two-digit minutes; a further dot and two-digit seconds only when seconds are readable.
9.13
